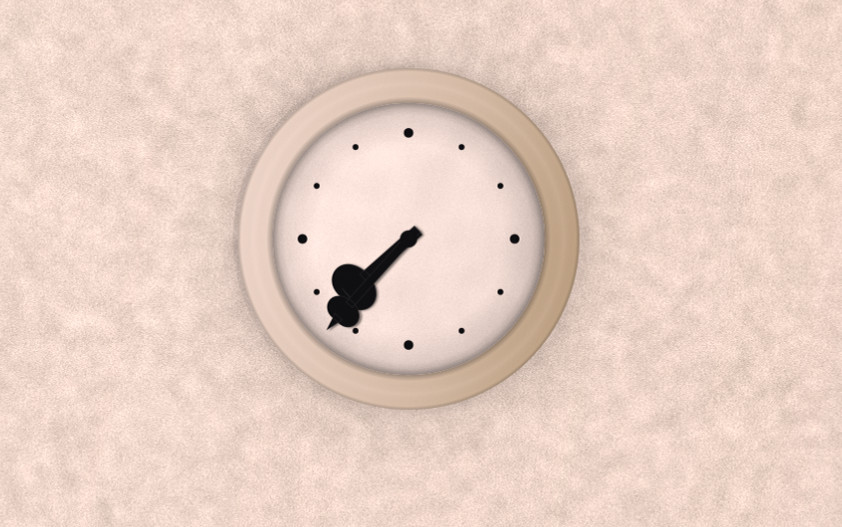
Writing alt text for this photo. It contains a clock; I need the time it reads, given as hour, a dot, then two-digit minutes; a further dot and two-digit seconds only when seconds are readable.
7.37
